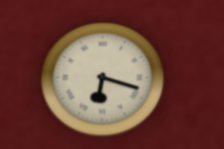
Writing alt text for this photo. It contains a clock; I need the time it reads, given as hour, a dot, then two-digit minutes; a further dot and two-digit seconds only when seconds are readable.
6.18
